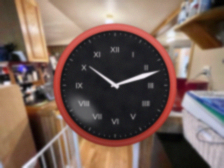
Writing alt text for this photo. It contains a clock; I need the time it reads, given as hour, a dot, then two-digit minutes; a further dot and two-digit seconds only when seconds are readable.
10.12
